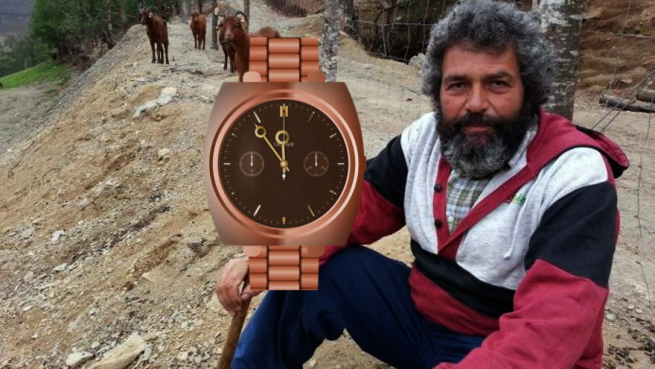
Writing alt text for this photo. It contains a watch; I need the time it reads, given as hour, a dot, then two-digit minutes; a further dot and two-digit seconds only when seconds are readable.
11.54
